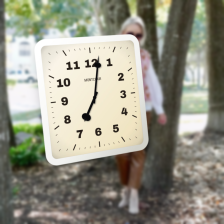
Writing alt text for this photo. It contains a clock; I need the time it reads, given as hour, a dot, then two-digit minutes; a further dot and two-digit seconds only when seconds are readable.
7.02
